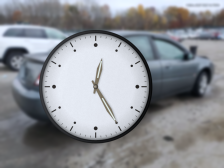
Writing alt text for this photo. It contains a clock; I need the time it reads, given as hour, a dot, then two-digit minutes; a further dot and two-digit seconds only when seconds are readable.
12.25
